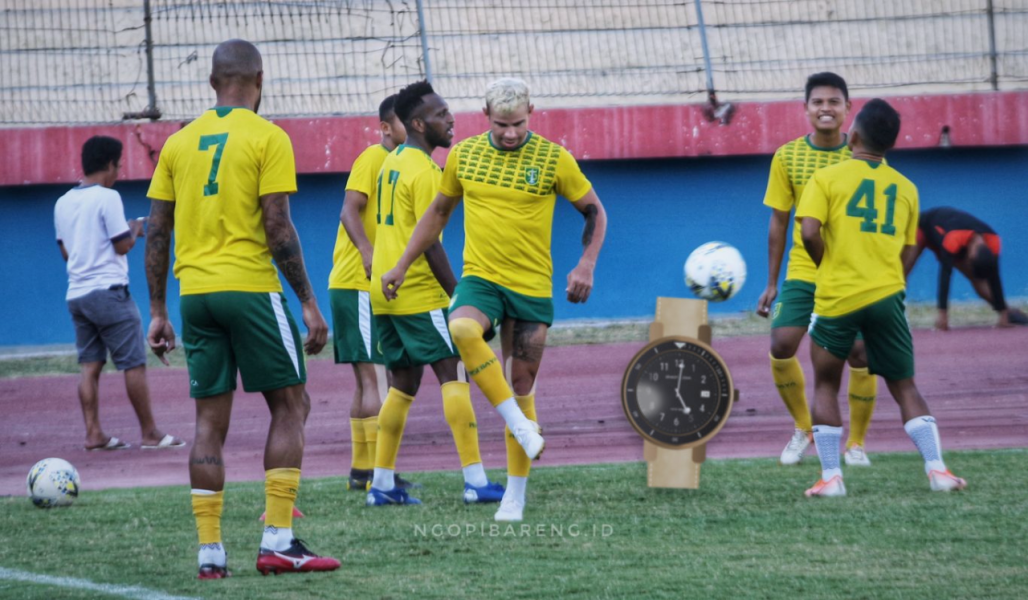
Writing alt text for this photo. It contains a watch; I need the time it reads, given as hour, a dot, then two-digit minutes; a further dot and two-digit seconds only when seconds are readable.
5.01
